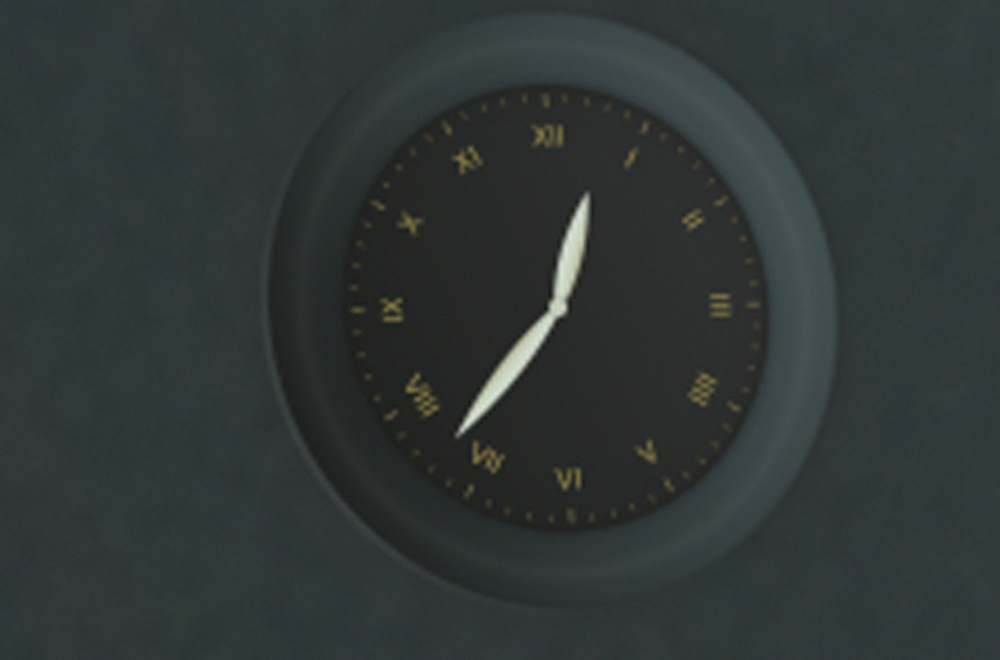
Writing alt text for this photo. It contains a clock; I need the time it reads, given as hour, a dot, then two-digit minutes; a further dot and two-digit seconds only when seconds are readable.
12.37
